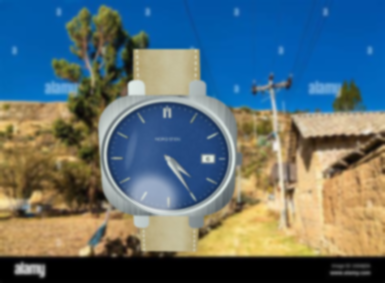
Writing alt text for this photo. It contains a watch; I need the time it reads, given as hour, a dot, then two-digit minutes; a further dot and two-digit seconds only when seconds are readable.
4.25
